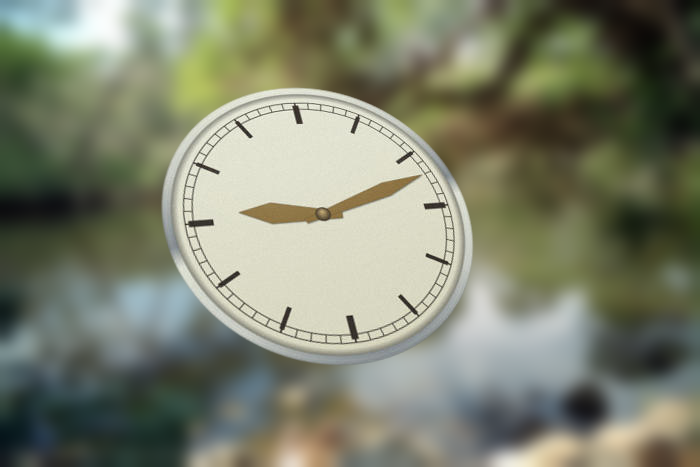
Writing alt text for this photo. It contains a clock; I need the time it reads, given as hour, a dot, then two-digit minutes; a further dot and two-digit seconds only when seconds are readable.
9.12
